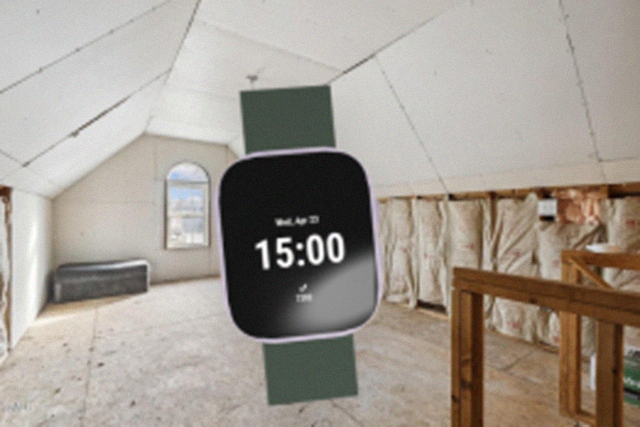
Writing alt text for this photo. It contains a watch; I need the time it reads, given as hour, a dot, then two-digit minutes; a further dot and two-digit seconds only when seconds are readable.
15.00
